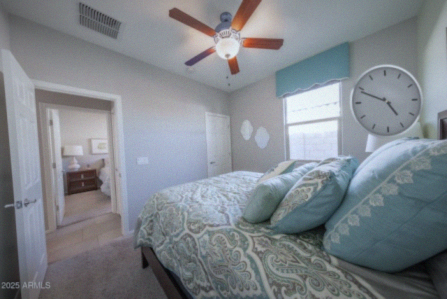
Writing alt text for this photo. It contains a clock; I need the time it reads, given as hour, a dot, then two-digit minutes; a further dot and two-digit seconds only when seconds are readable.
4.49
